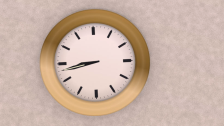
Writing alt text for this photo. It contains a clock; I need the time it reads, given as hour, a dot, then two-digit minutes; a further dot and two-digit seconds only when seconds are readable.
8.43
